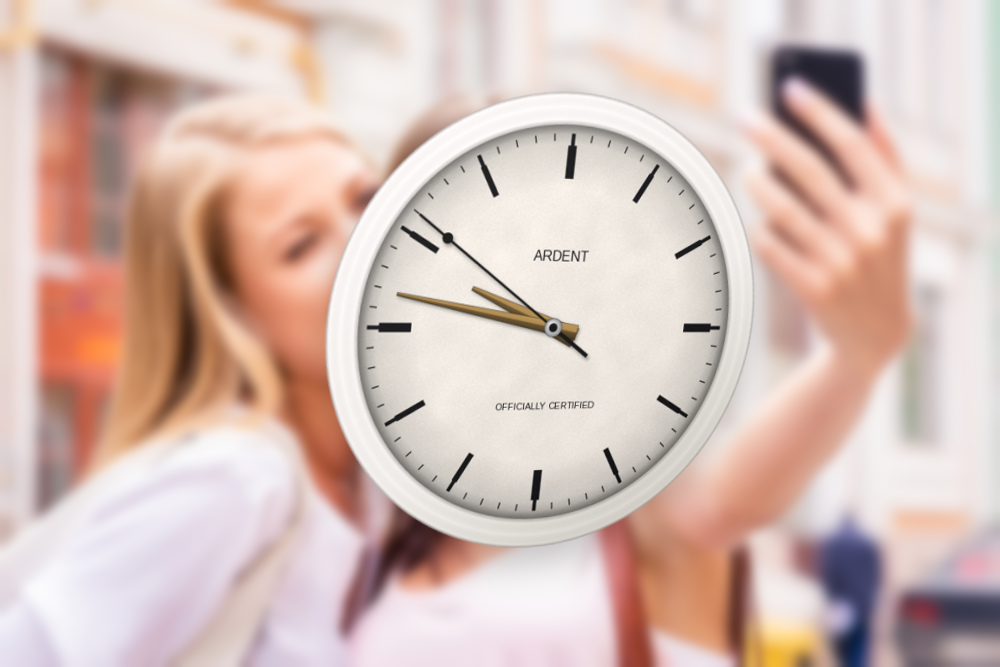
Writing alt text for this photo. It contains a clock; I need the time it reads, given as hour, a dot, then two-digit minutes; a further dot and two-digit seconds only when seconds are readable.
9.46.51
